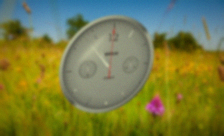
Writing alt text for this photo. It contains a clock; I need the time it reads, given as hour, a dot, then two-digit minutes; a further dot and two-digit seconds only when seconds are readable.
10.53
